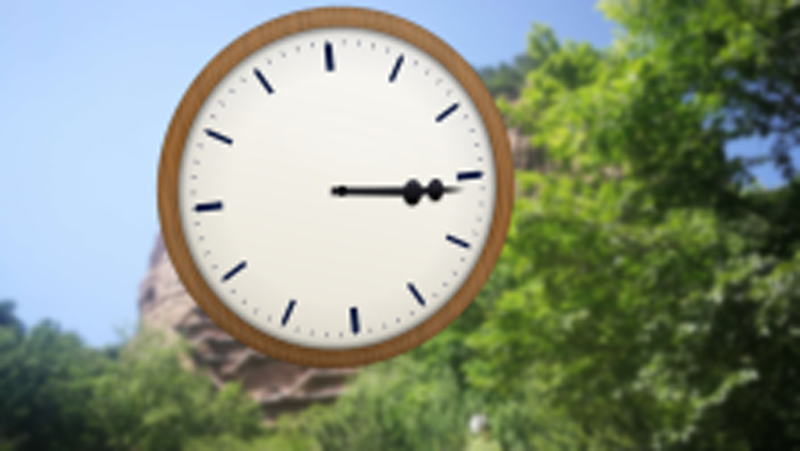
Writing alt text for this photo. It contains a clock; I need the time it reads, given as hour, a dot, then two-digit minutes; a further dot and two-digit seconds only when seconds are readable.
3.16
